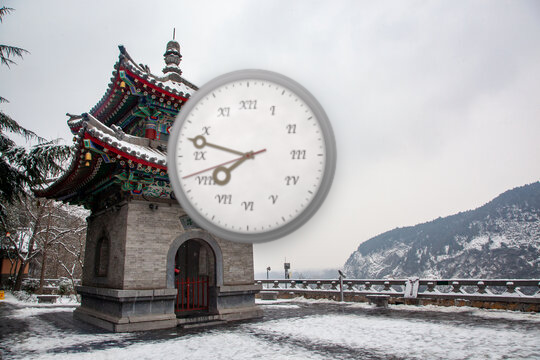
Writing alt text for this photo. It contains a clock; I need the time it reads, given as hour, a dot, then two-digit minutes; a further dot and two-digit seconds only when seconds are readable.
7.47.42
